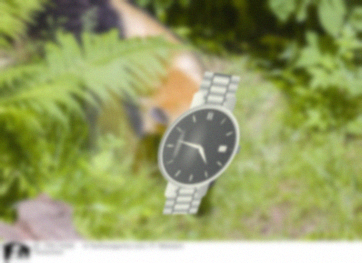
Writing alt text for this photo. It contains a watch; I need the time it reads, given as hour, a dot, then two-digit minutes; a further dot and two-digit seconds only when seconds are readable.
4.47
